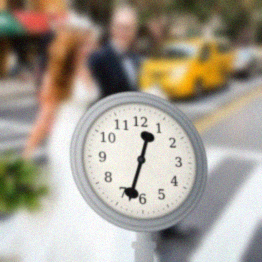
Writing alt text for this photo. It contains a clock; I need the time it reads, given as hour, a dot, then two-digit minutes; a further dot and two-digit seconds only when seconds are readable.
12.33
